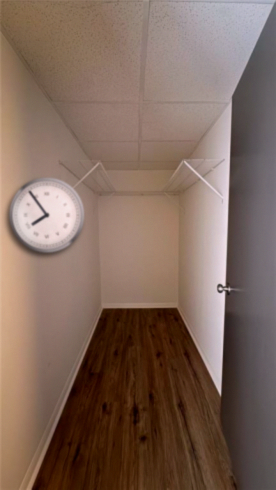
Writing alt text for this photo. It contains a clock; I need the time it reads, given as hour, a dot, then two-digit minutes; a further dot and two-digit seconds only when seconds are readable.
7.54
